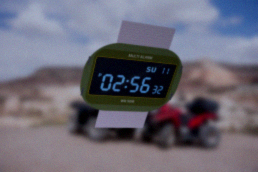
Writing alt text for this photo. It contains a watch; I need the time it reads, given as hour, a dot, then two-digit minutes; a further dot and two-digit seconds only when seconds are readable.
2.56
